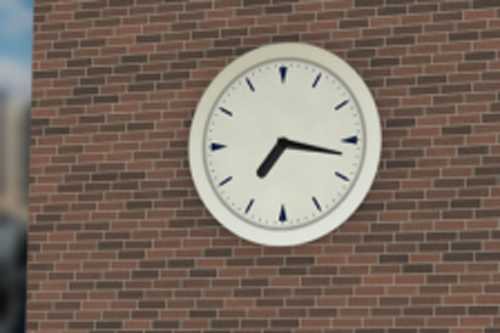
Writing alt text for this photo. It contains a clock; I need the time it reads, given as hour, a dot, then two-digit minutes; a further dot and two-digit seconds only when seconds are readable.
7.17
